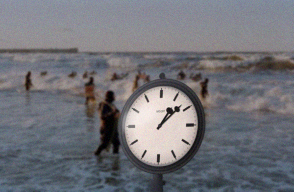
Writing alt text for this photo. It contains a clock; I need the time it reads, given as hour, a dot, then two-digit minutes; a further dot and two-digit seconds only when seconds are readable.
1.08
